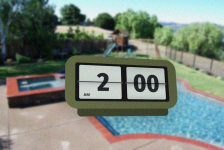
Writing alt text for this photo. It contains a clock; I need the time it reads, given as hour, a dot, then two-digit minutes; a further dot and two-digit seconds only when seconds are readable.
2.00
